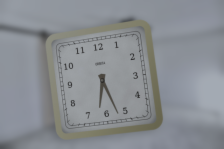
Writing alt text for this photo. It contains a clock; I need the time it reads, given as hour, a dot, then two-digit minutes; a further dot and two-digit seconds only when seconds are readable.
6.27
